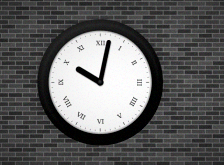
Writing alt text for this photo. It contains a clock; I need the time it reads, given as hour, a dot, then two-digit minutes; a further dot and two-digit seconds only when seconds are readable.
10.02
